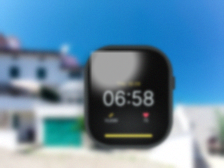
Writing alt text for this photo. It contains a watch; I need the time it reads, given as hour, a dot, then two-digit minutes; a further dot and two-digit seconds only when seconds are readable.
6.58
